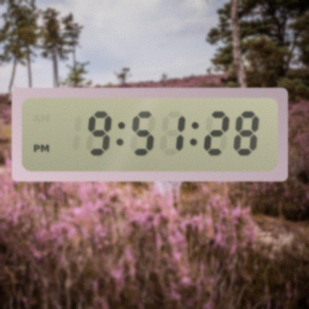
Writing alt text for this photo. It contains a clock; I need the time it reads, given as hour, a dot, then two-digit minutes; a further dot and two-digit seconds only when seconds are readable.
9.51.28
